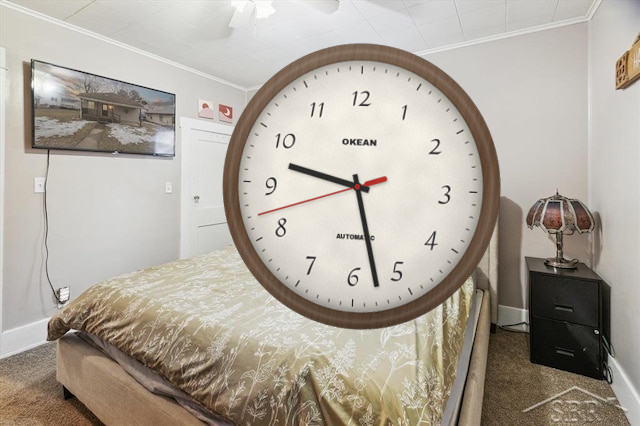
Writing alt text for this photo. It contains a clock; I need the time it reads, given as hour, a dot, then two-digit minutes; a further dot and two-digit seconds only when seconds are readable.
9.27.42
